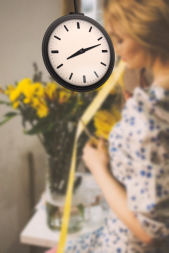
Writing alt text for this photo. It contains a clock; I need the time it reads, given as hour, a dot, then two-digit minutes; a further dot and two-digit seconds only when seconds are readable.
8.12
